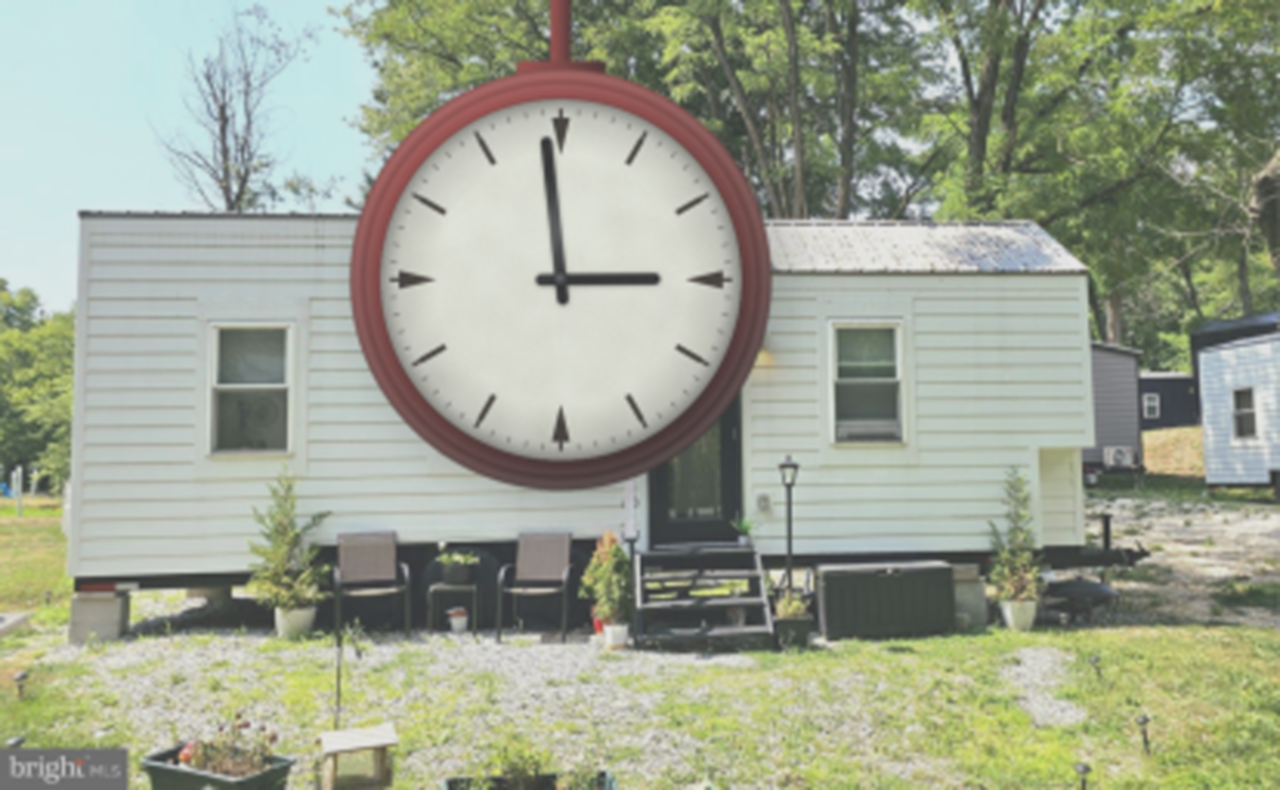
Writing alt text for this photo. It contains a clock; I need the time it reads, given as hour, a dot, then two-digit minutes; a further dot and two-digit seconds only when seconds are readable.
2.59
